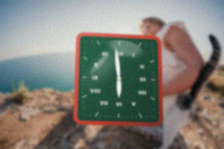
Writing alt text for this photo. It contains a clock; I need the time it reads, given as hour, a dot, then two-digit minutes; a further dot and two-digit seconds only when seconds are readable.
5.59
